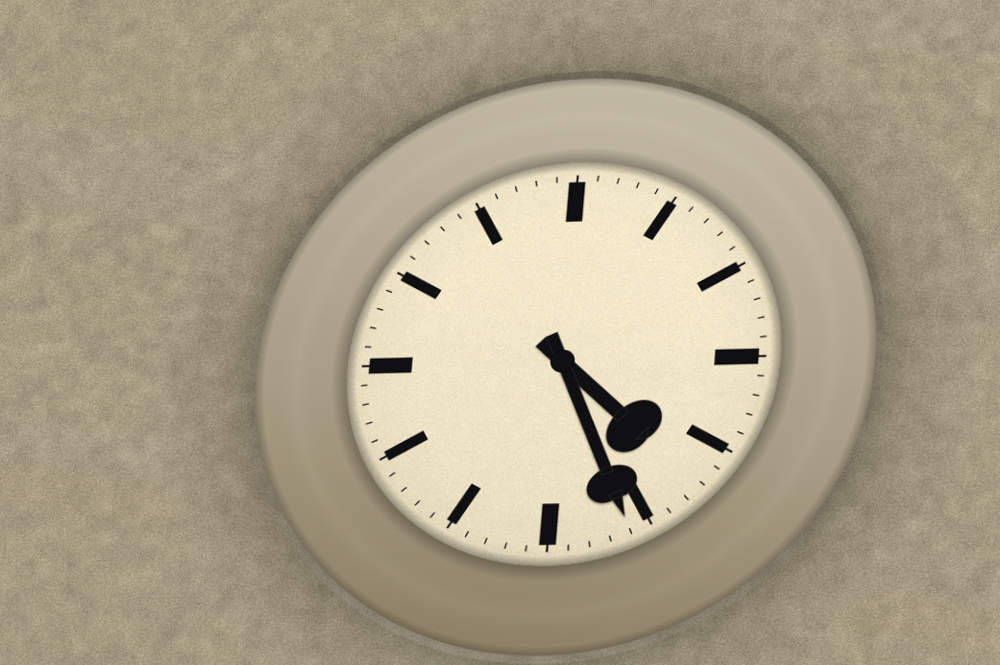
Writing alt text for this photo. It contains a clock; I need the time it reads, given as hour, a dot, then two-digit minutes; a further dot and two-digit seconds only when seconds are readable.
4.26
